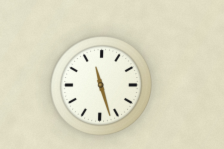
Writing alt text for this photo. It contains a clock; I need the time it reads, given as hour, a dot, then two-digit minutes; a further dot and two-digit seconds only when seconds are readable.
11.27
